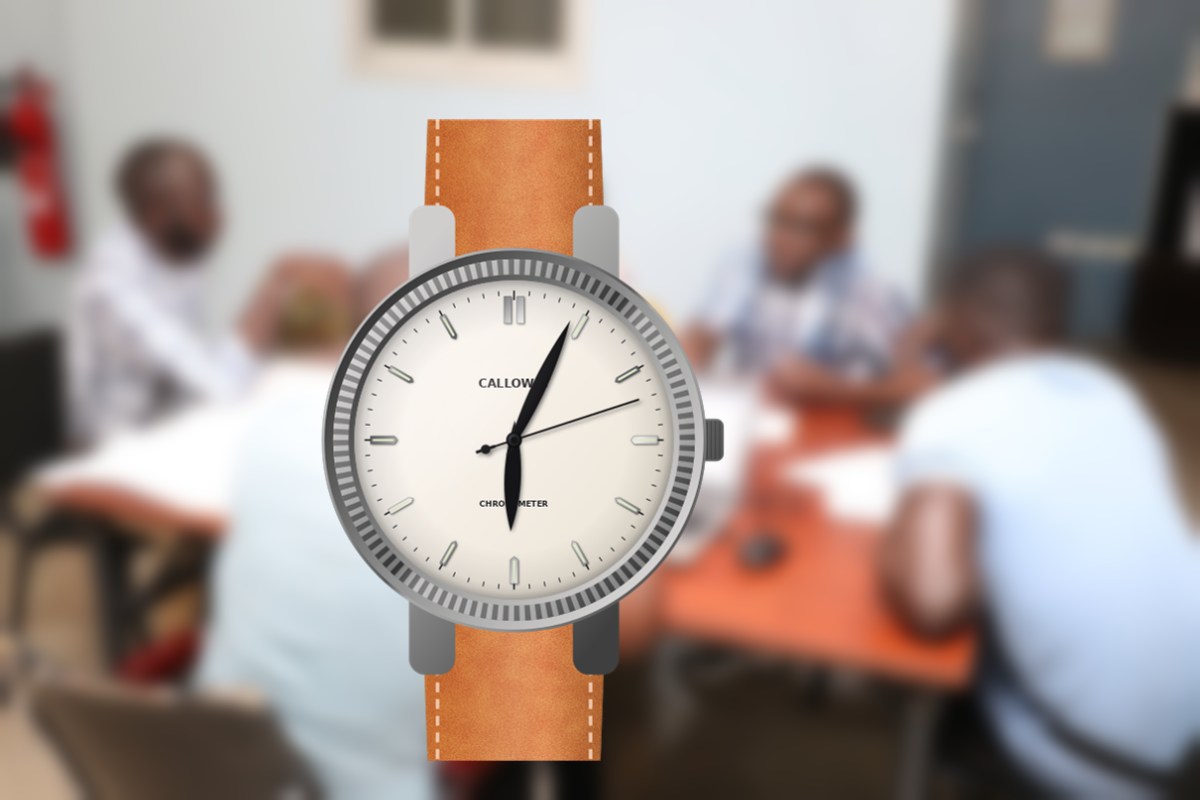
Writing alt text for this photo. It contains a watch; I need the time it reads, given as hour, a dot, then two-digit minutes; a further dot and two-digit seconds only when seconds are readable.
6.04.12
